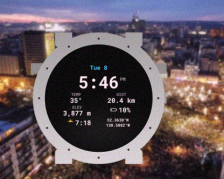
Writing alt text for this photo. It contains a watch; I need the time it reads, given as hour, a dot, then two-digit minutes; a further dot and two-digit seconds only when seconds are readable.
5.46
